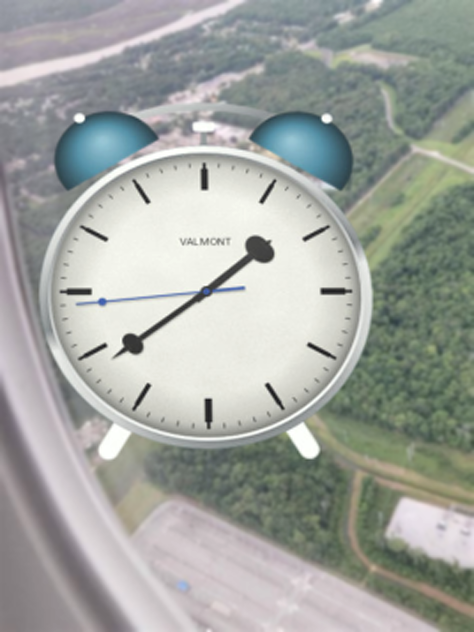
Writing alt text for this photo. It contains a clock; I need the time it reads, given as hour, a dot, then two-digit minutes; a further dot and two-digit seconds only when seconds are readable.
1.38.44
